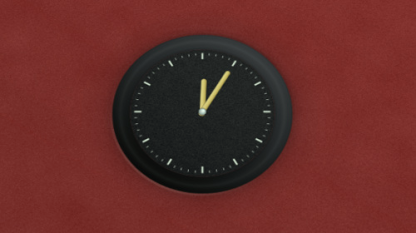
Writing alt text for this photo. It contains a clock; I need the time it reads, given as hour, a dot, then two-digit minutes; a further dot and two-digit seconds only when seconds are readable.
12.05
